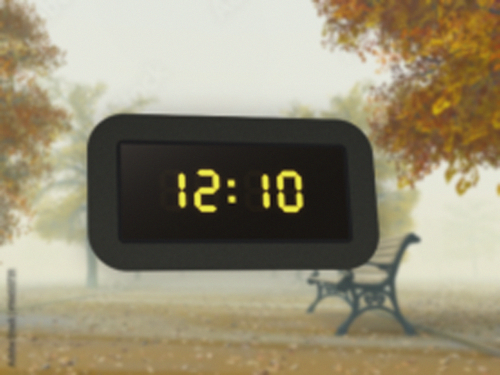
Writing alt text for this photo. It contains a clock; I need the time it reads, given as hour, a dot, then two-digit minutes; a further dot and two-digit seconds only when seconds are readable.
12.10
